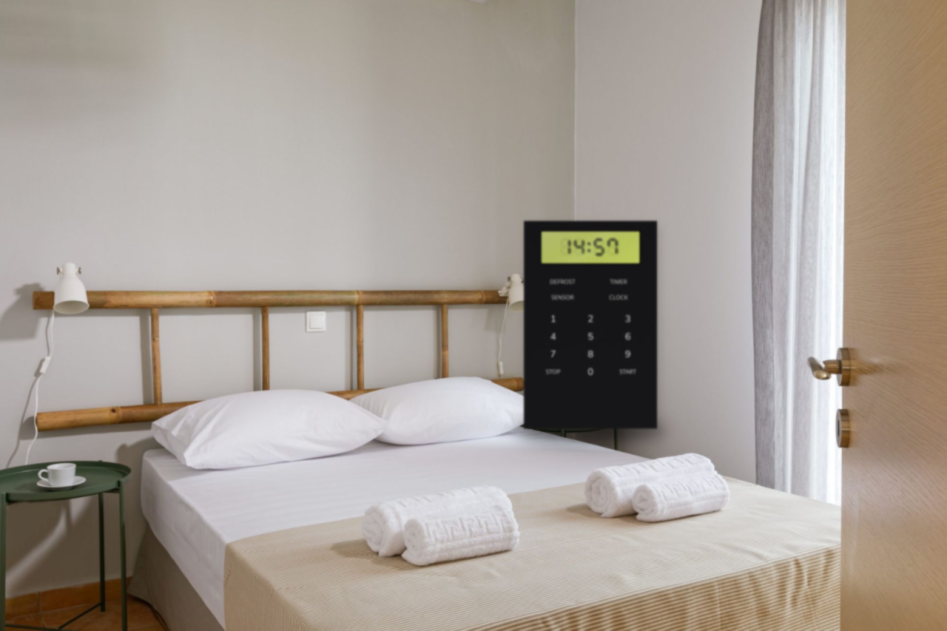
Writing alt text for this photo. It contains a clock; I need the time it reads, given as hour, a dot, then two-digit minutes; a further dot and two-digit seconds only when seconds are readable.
14.57
